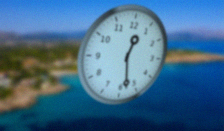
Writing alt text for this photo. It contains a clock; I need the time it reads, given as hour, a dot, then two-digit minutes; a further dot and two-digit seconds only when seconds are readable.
12.28
